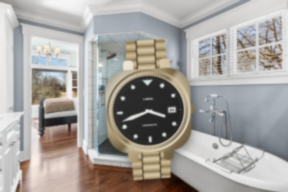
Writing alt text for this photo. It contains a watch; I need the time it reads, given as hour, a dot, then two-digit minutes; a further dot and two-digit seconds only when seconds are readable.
3.42
